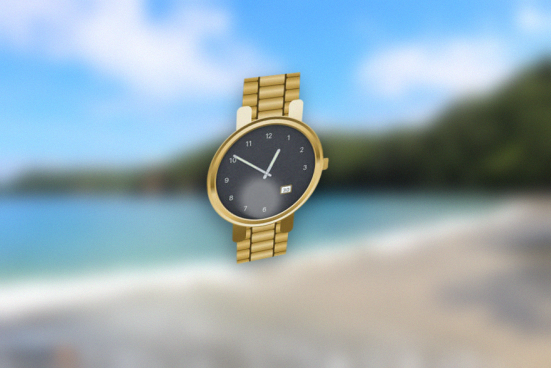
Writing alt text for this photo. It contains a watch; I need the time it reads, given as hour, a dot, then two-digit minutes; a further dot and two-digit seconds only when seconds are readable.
12.51
